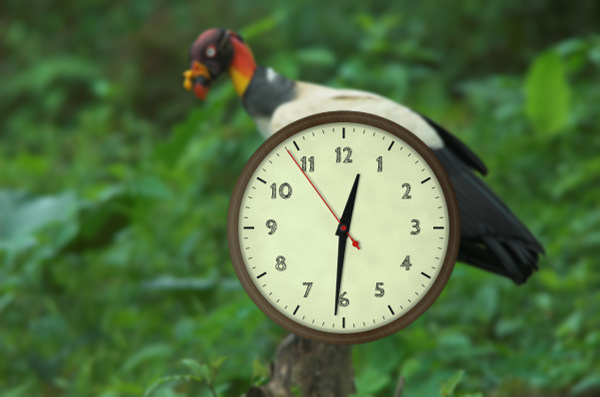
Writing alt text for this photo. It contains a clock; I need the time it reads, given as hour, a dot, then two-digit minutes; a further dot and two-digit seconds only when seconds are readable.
12.30.54
